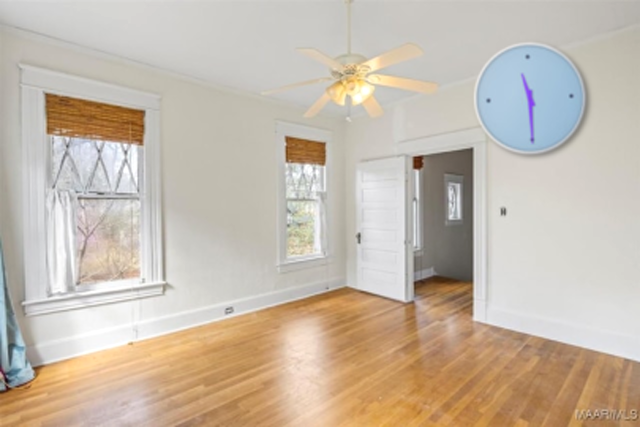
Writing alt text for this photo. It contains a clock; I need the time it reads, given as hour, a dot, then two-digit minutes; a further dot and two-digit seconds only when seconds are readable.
11.30
